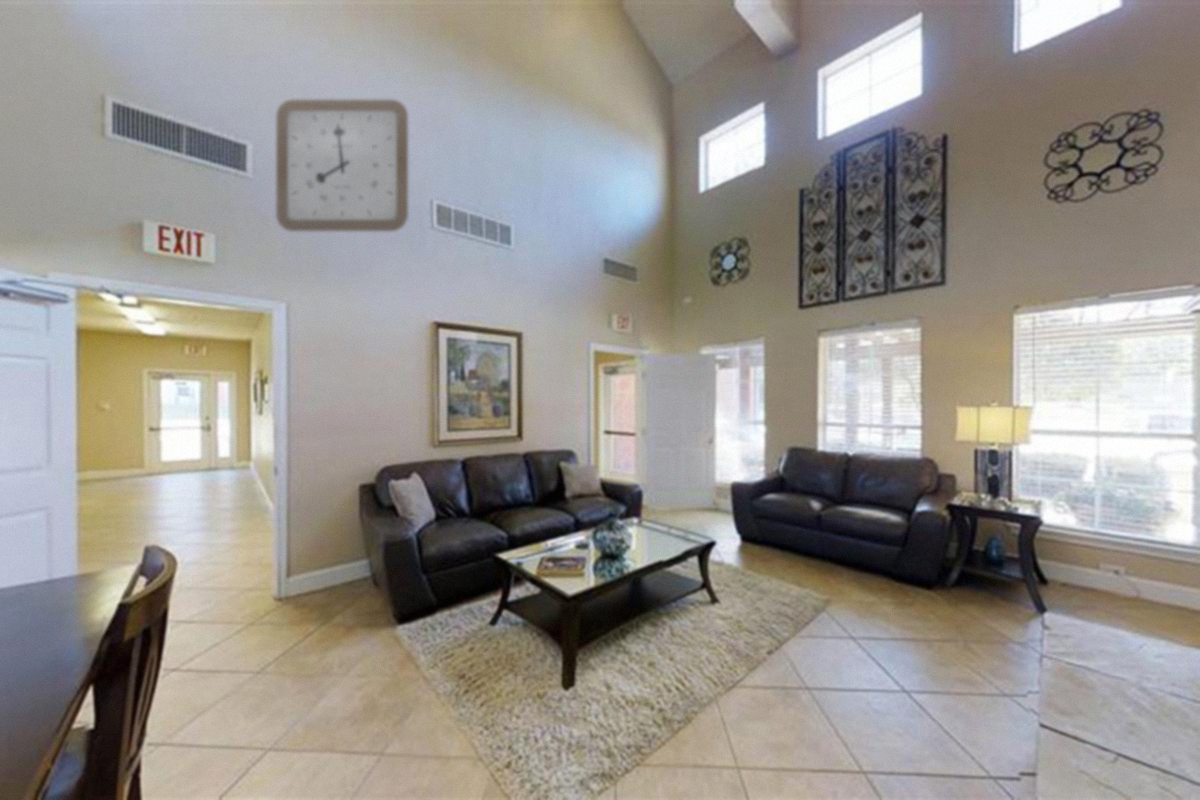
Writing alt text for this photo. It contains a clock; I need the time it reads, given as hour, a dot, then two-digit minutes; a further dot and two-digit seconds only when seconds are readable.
7.59
